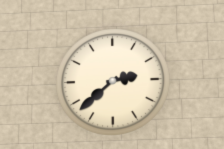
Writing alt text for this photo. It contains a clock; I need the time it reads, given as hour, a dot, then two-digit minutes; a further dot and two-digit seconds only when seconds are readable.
2.38
